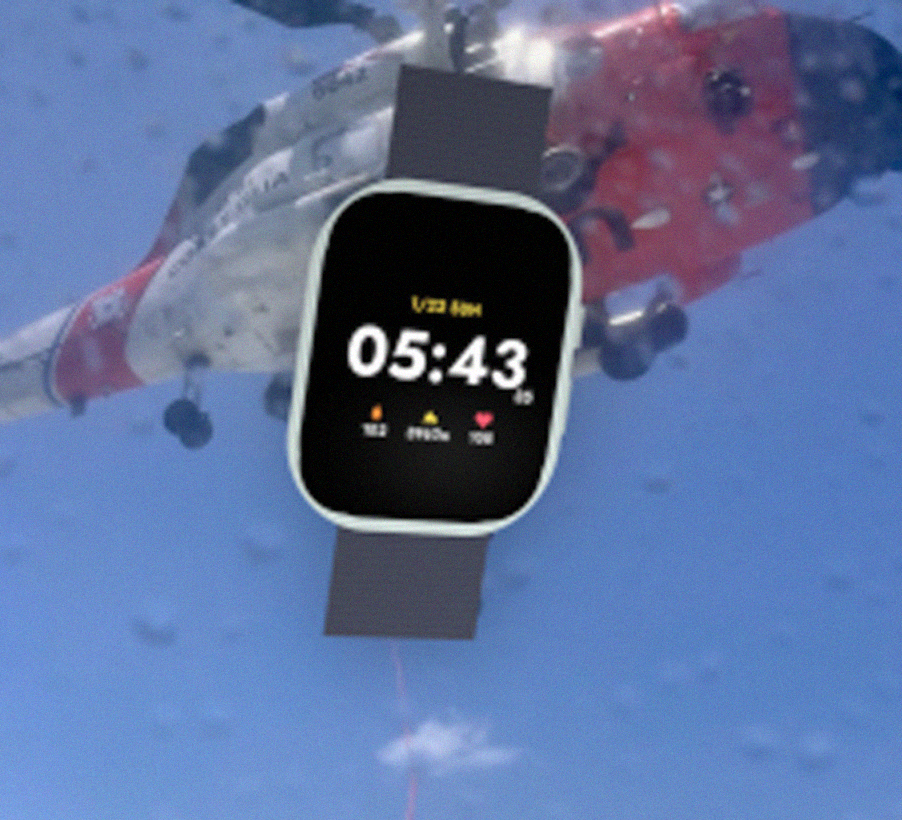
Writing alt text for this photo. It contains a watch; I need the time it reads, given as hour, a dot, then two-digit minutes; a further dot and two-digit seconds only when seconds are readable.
5.43
